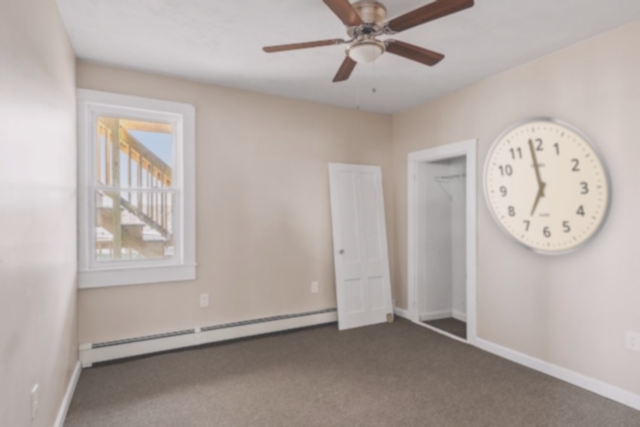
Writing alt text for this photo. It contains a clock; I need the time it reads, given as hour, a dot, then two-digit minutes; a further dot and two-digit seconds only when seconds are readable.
6.59
